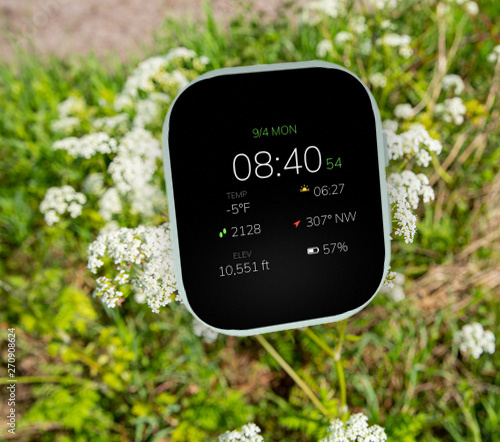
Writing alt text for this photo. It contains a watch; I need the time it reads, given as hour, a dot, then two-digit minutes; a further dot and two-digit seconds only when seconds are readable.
8.40.54
